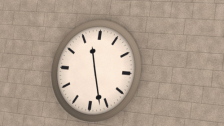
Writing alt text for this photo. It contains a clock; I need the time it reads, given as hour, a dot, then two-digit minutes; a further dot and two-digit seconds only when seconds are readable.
11.27
